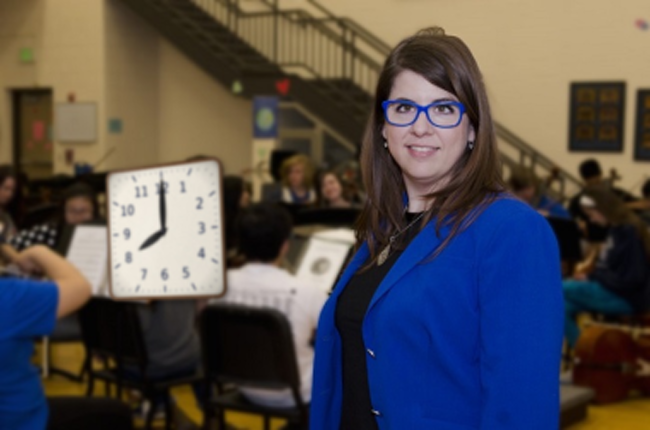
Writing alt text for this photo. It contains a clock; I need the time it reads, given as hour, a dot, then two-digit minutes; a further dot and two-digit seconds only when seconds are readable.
8.00
